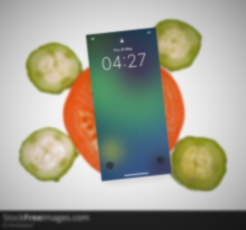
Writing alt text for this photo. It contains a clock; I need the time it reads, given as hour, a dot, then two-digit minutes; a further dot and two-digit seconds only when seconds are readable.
4.27
